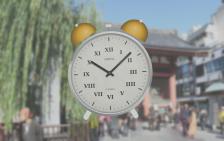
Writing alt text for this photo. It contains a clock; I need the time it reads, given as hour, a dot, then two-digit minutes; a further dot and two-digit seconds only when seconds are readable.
10.08
